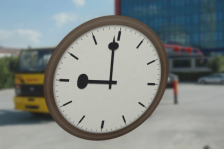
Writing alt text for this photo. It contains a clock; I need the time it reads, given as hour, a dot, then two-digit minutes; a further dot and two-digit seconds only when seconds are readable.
8.59
